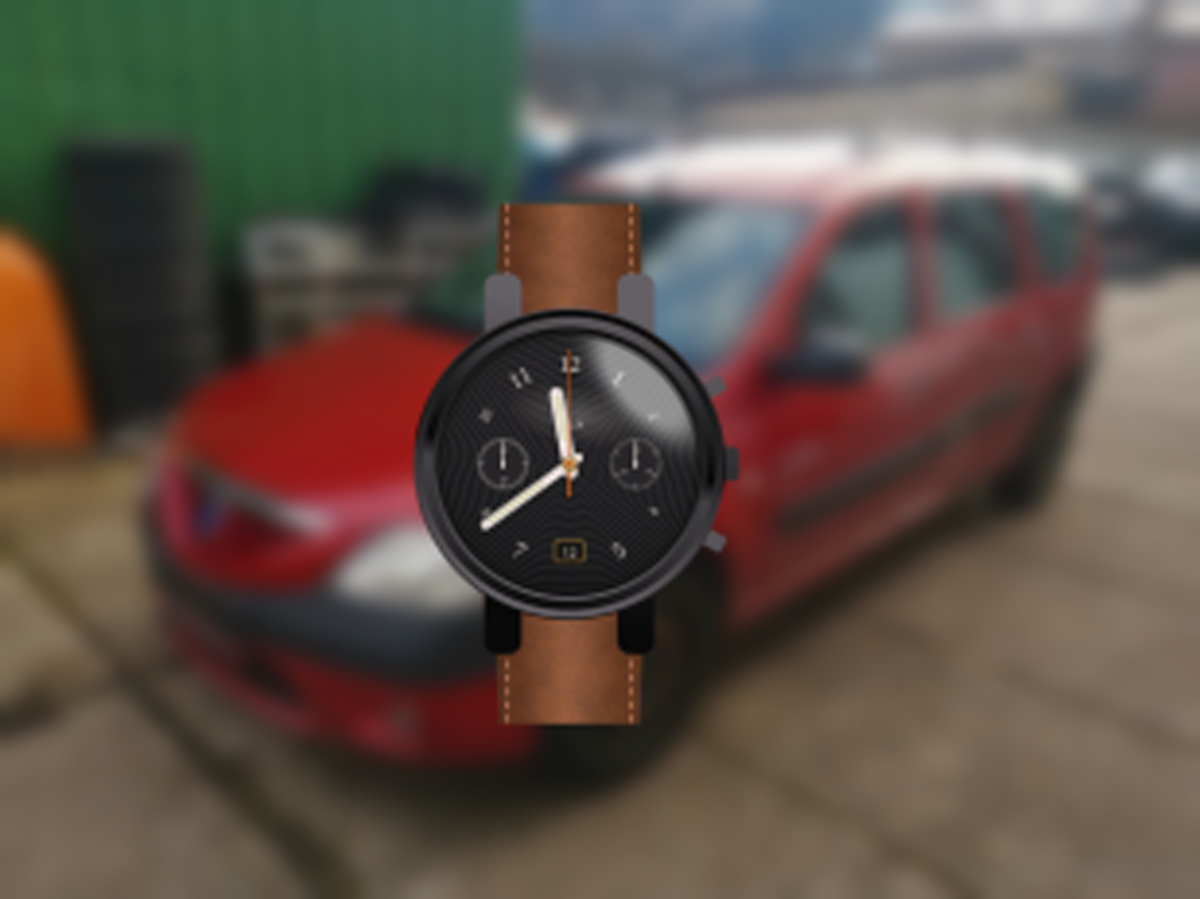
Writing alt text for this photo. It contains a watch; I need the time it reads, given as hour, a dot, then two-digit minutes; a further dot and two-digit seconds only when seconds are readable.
11.39
